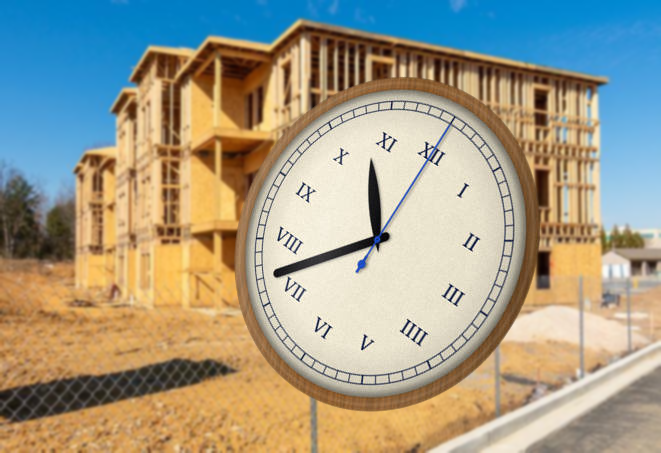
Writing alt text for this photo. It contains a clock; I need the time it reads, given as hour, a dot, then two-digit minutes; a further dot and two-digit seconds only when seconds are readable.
10.37.00
